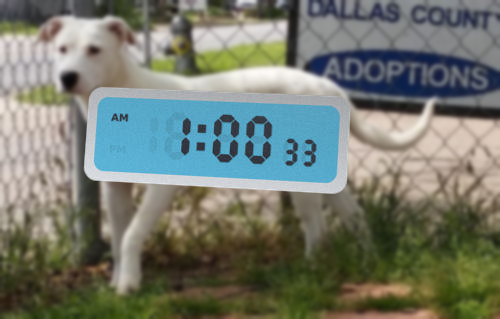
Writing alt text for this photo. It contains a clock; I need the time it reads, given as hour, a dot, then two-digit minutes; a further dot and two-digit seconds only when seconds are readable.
1.00.33
